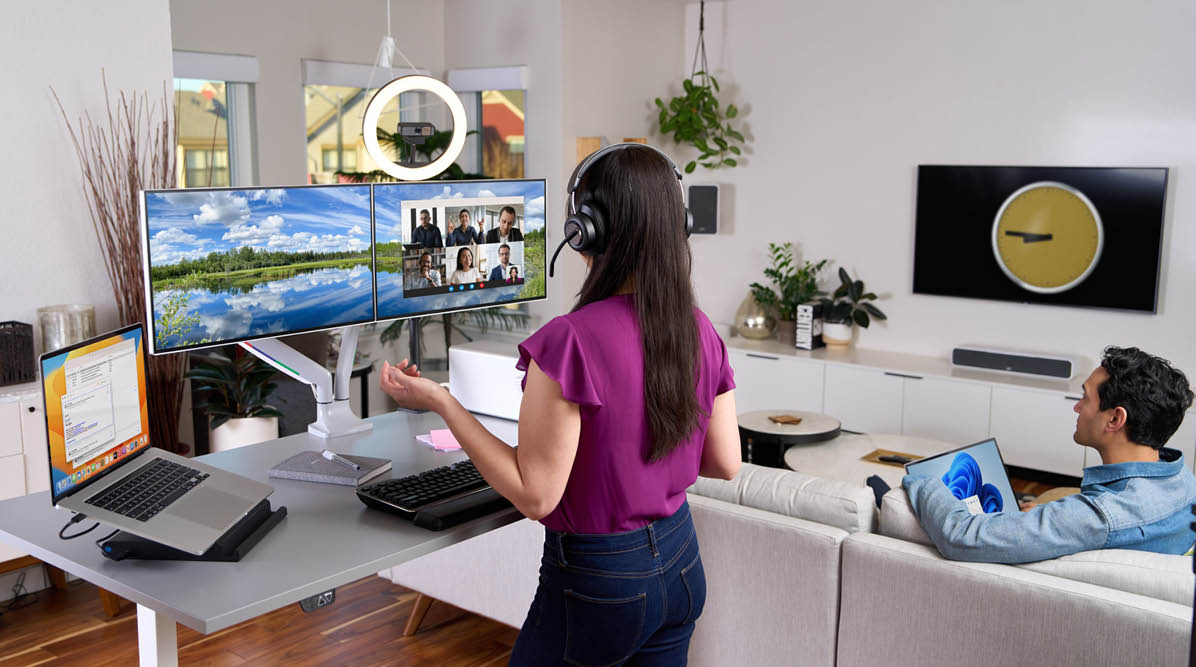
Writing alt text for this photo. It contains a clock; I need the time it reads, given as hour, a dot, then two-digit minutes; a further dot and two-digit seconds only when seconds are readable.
8.46
